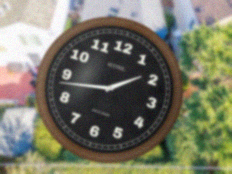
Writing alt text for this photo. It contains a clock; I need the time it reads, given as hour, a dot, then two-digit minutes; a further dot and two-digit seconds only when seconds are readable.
1.43
